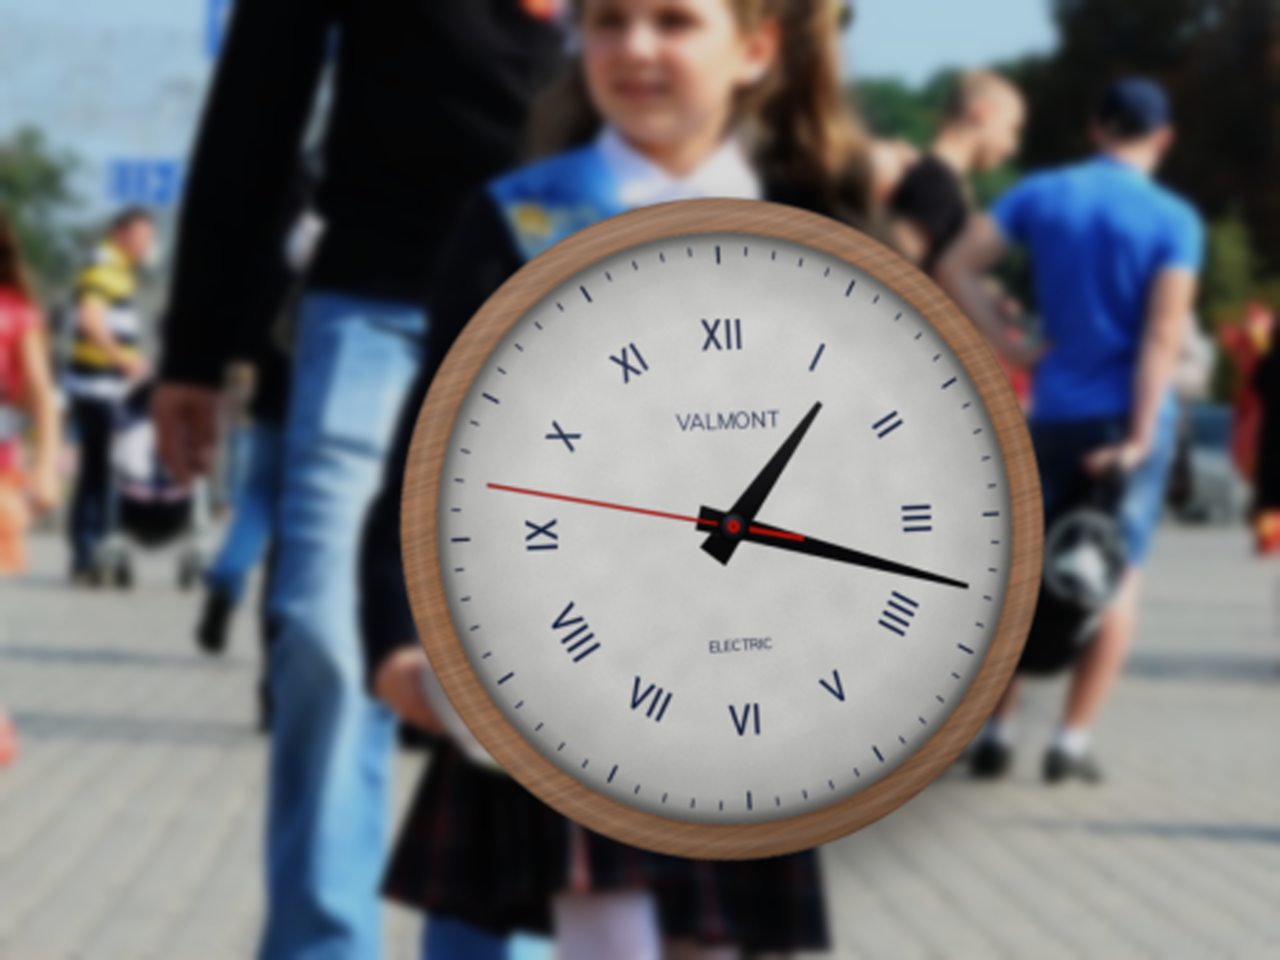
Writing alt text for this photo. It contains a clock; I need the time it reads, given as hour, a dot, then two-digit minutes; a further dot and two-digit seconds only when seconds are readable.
1.17.47
